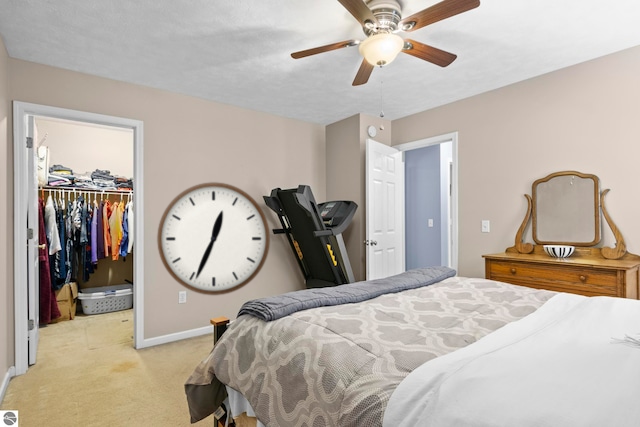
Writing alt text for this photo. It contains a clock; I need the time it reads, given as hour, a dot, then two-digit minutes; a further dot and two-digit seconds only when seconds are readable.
12.34
